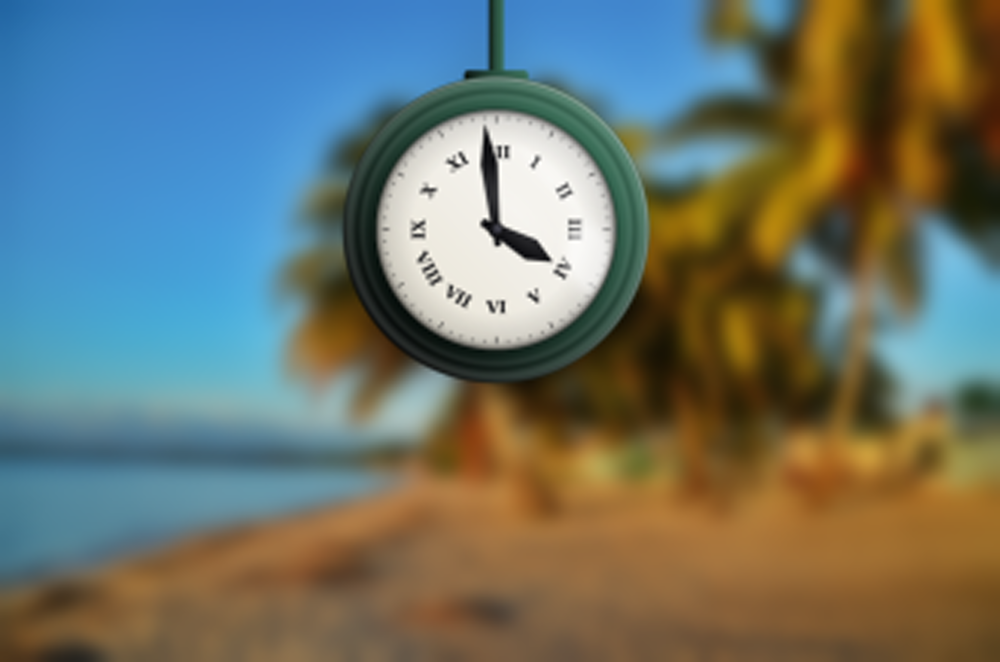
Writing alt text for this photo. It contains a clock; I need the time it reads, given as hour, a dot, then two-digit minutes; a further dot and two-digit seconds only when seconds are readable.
3.59
